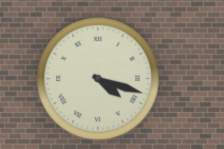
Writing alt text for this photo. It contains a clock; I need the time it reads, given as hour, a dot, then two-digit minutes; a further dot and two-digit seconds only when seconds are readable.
4.18
